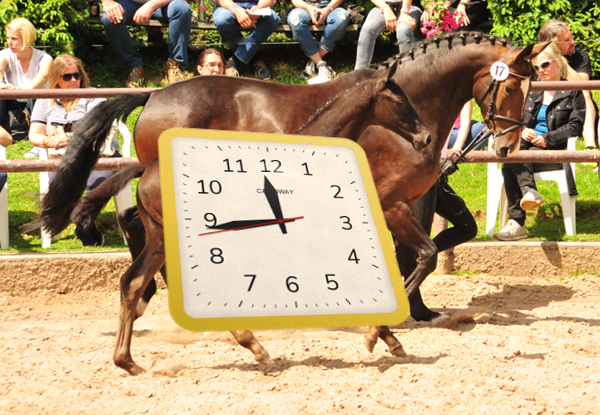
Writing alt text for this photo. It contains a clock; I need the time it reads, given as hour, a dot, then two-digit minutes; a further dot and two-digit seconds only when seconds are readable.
11.43.43
